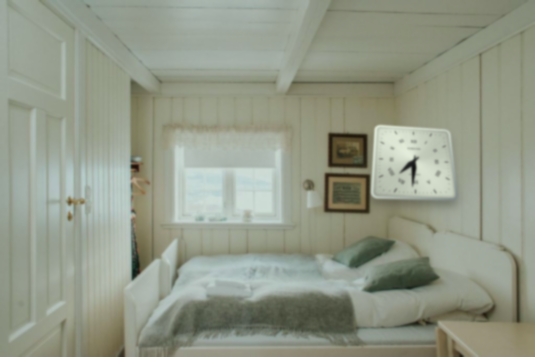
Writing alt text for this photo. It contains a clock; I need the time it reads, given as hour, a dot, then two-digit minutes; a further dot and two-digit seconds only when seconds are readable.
7.31
